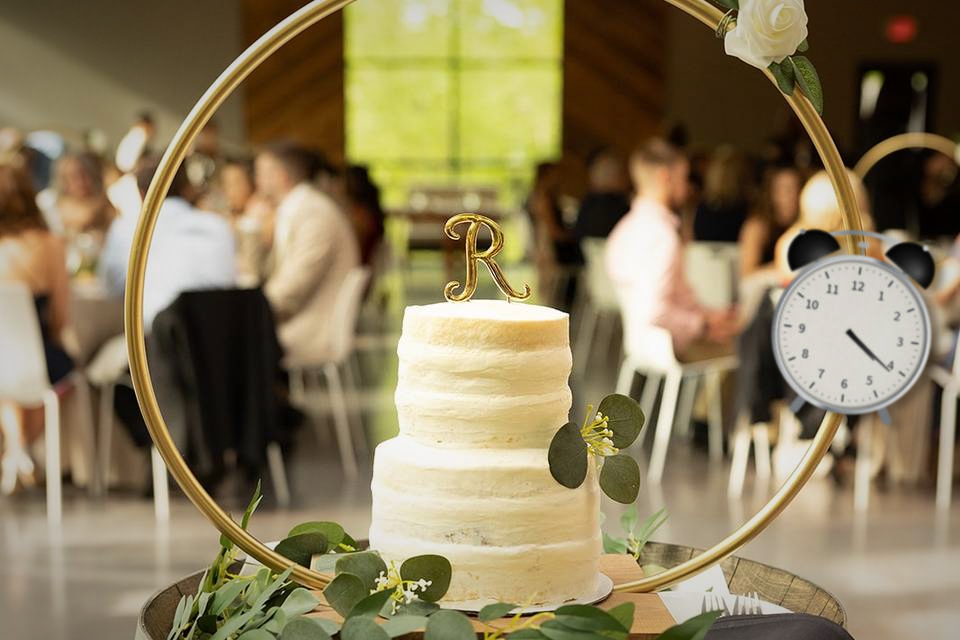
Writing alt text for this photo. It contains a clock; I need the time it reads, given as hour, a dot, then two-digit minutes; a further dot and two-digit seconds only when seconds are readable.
4.21
